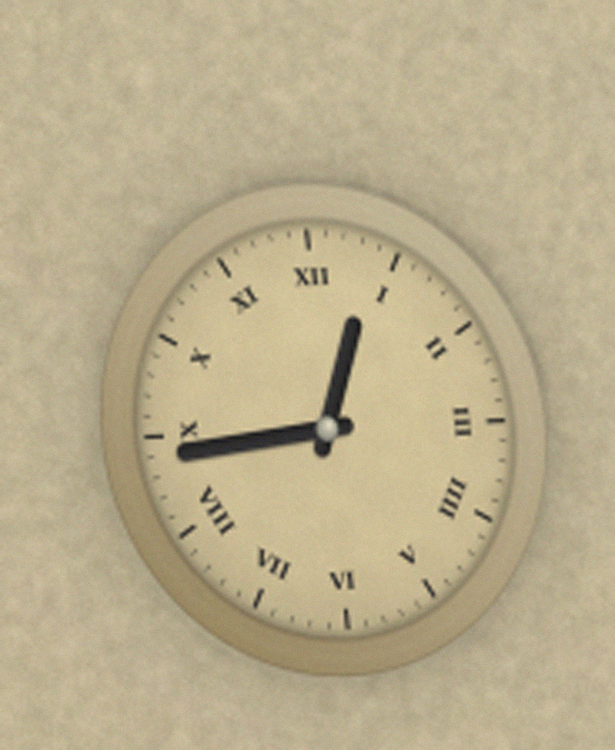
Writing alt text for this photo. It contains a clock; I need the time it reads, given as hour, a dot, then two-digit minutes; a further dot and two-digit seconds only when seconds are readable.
12.44
